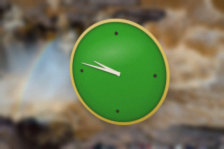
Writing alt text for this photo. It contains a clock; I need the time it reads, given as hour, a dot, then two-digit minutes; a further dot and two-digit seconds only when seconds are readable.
9.47
